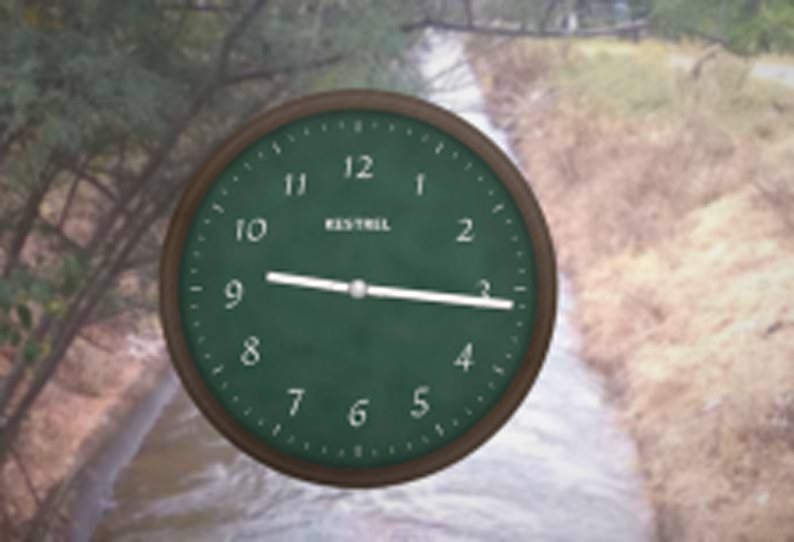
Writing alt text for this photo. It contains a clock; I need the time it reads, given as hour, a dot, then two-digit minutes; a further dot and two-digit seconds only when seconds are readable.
9.16
